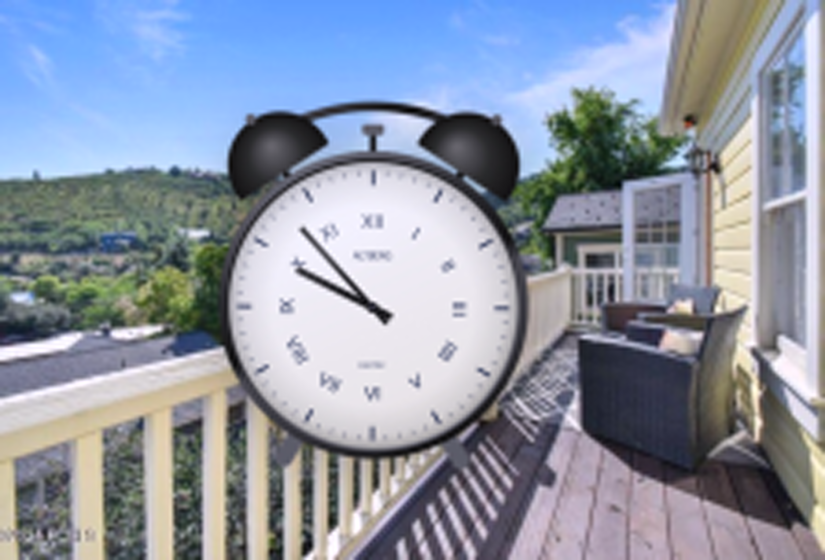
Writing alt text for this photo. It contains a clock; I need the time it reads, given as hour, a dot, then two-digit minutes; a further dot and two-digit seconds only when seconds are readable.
9.53
